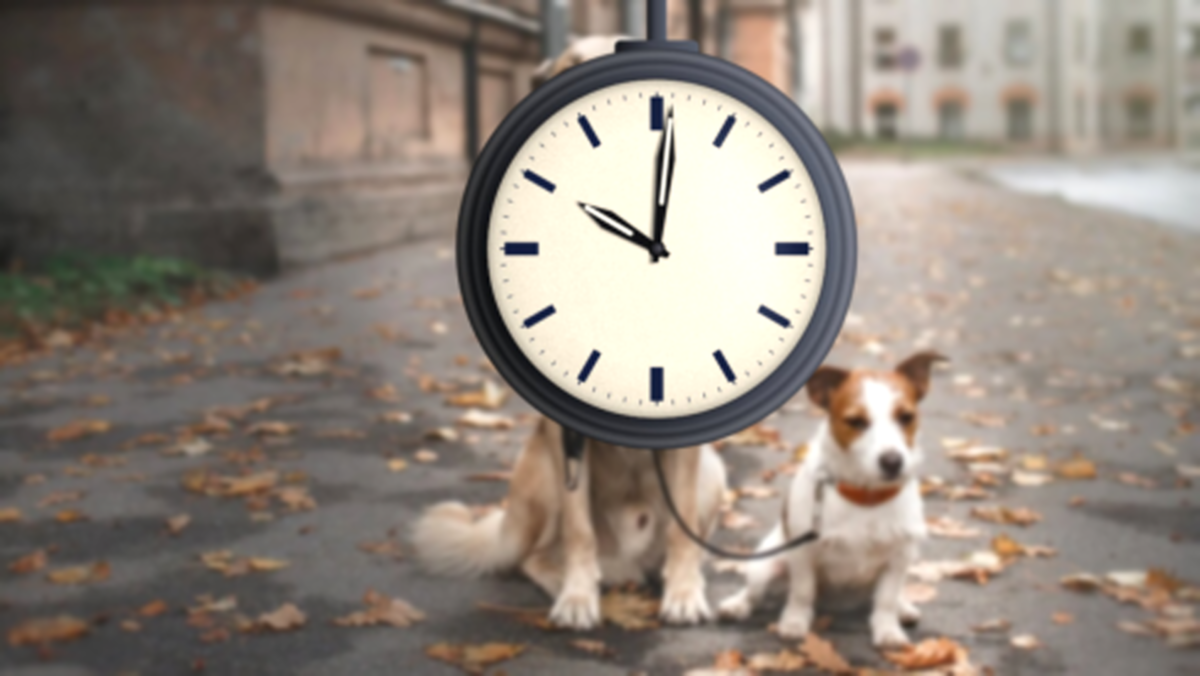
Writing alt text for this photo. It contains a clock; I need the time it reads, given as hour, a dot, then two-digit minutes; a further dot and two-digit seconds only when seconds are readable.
10.01
